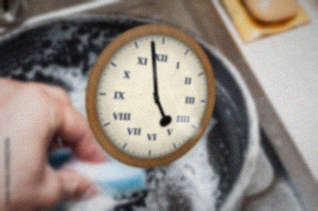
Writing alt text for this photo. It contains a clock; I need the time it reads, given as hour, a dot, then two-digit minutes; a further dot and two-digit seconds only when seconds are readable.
4.58
